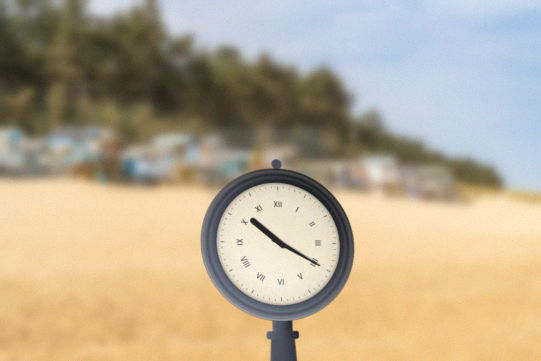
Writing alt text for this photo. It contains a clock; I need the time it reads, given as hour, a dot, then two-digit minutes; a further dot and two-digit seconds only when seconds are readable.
10.20
